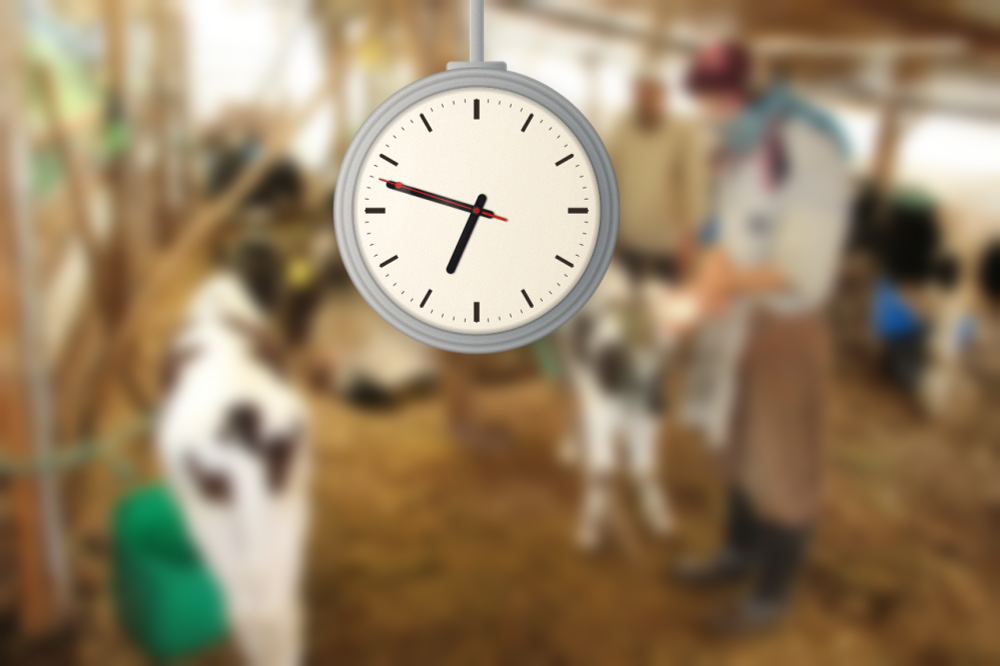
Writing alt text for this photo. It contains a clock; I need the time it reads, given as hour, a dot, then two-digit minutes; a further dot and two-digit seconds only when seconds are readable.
6.47.48
